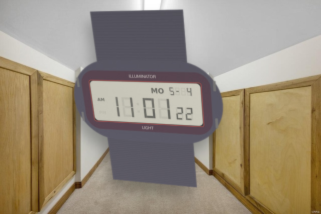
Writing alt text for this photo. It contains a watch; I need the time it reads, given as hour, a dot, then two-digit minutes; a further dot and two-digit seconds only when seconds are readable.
11.01.22
